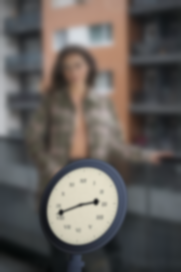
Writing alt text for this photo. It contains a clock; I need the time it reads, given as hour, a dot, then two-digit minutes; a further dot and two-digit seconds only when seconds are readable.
2.42
